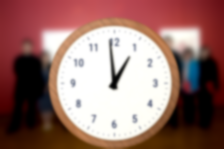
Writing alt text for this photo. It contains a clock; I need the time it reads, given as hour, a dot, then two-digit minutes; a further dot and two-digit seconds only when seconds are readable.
12.59
